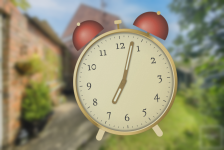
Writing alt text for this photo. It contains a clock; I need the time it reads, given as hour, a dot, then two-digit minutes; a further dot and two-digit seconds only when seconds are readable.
7.03
